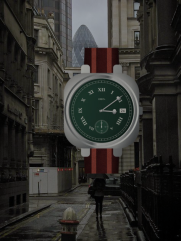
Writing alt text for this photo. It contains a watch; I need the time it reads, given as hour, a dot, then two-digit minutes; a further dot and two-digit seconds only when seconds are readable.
3.09
